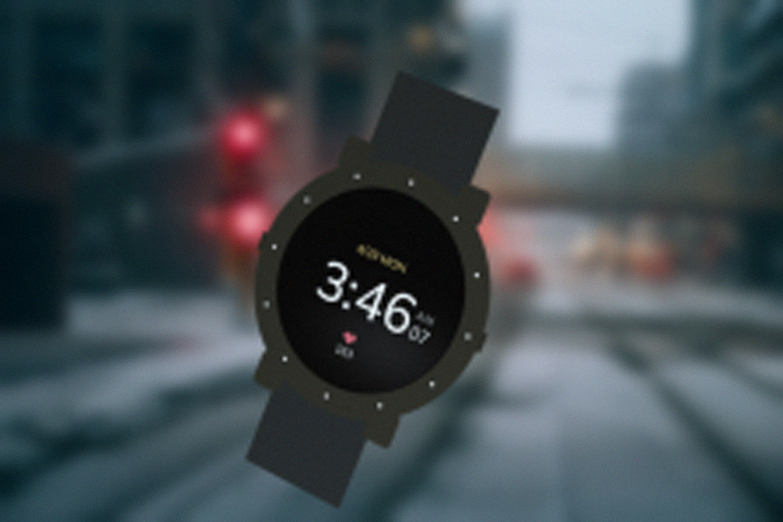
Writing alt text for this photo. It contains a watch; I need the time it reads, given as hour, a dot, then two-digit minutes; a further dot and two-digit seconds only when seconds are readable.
3.46
